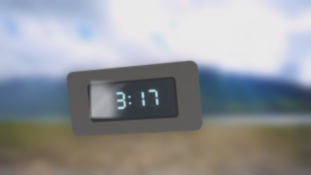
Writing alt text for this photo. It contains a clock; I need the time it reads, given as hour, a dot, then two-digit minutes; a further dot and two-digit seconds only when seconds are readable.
3.17
